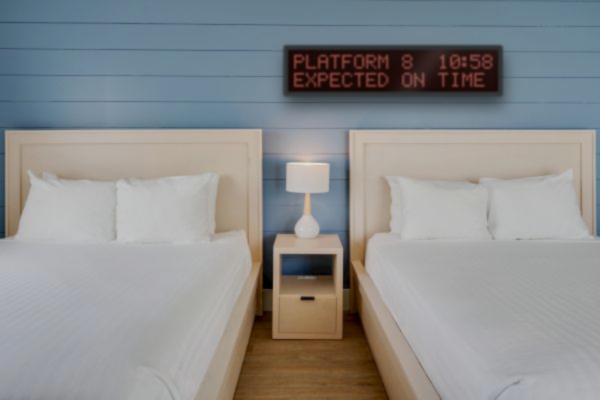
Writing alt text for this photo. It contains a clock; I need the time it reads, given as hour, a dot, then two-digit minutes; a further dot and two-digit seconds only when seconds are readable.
10.58
